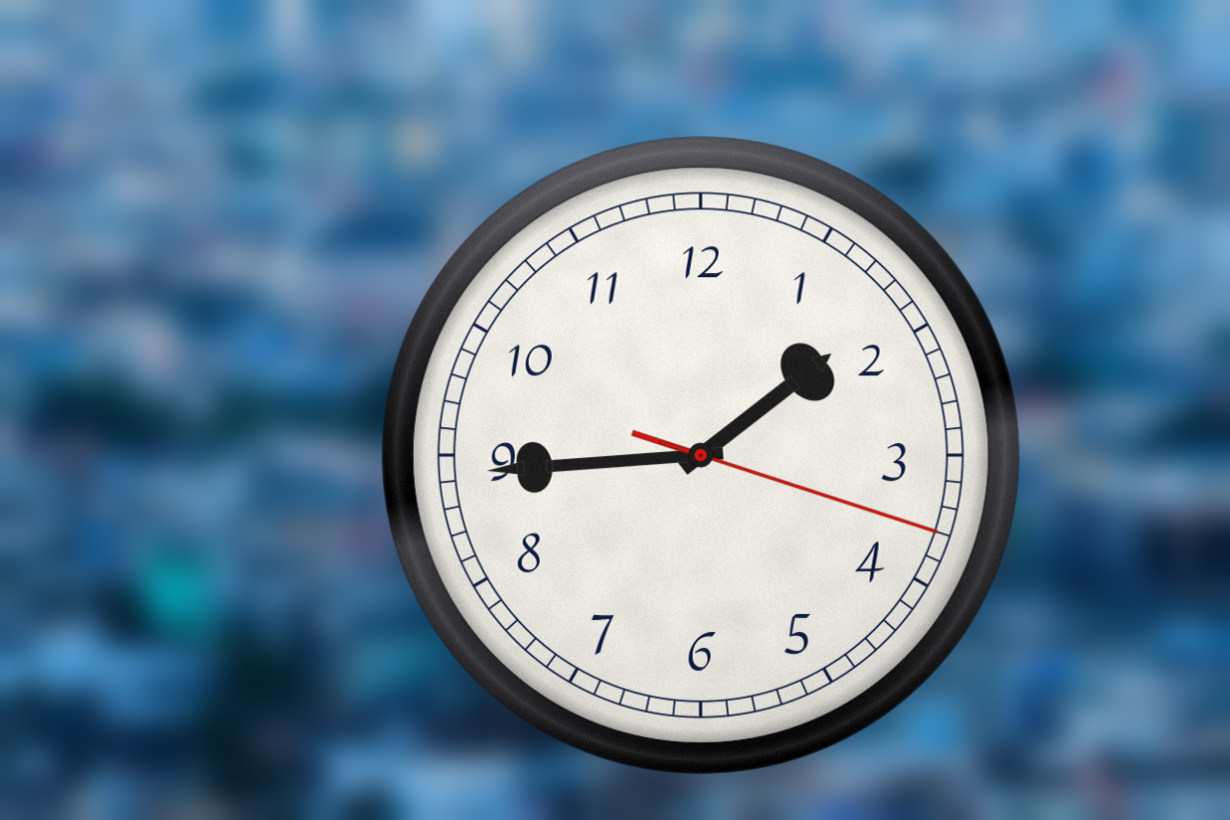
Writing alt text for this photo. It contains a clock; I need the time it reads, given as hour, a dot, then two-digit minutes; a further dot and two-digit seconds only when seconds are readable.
1.44.18
